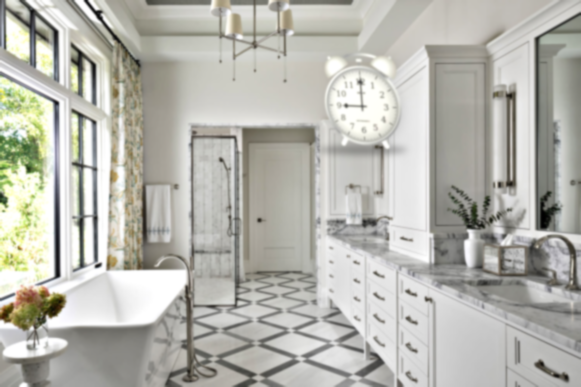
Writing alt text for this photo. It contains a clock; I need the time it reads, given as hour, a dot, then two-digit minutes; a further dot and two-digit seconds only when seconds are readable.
9.00
